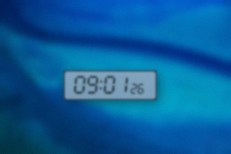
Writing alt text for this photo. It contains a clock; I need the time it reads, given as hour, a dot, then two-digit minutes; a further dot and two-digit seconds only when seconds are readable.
9.01
